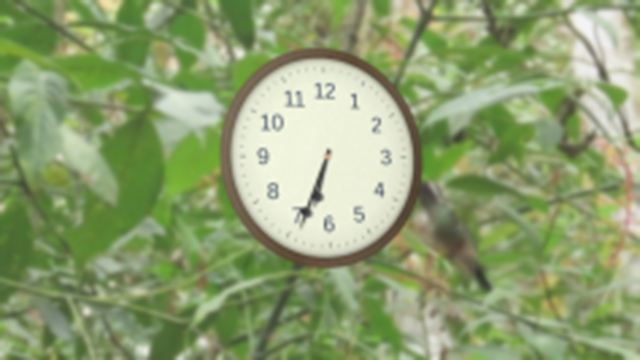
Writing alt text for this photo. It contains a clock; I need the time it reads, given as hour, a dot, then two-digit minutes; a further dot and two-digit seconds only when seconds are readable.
6.34
